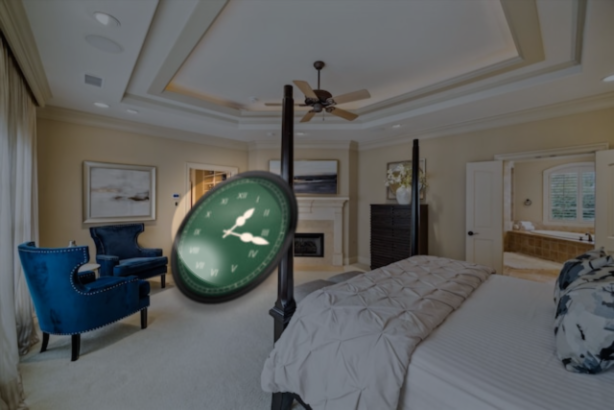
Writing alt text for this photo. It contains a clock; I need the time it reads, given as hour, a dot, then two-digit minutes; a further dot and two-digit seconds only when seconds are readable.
1.17
